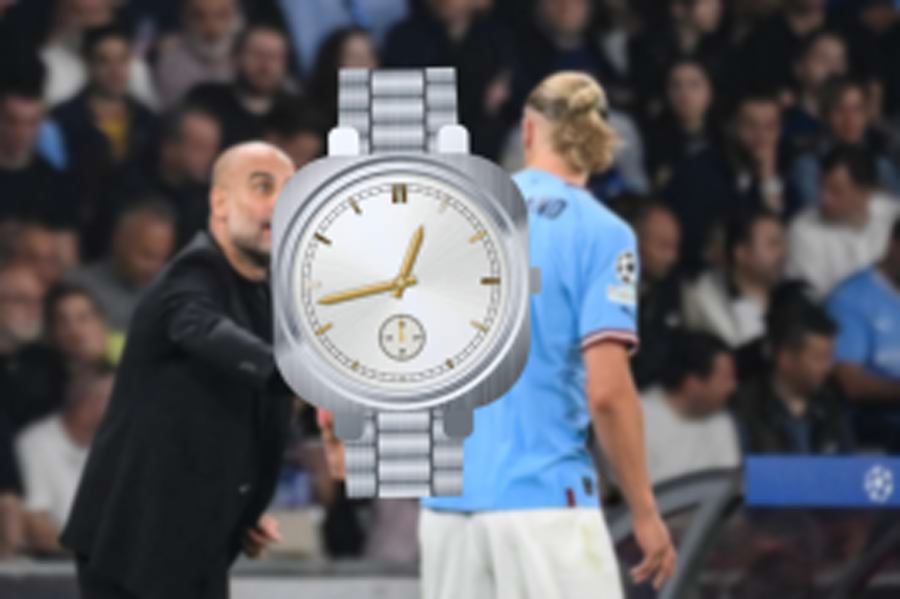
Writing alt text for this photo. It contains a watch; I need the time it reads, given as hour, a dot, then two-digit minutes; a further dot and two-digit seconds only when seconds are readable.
12.43
